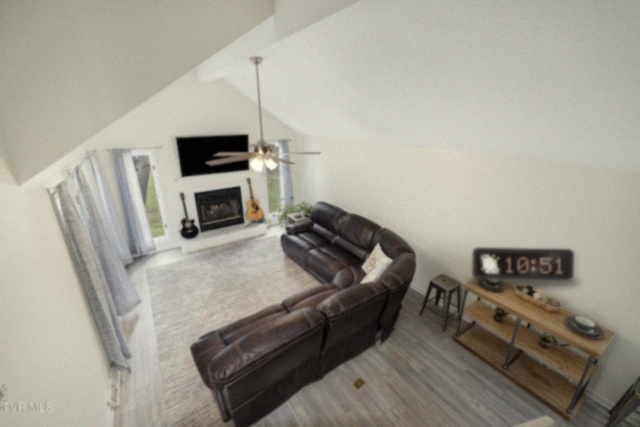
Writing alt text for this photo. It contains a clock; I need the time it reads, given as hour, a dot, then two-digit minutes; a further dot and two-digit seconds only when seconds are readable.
10.51
